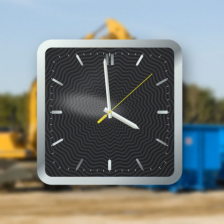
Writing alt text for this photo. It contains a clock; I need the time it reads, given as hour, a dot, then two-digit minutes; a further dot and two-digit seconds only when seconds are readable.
3.59.08
